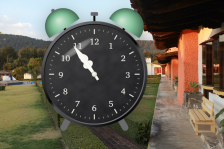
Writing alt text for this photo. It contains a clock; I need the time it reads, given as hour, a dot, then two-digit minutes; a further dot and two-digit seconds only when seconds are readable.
10.54
